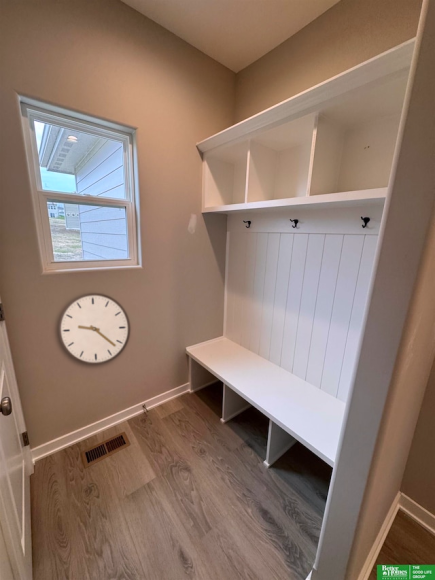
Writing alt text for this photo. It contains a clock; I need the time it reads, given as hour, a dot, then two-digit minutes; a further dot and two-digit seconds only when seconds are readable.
9.22
